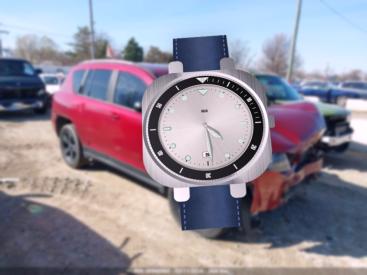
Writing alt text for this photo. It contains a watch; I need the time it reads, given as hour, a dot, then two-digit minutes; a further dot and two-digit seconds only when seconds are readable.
4.29
